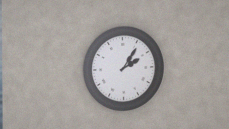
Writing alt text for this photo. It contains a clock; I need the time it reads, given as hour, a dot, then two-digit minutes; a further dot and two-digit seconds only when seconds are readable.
2.06
